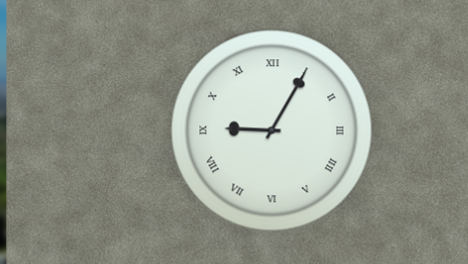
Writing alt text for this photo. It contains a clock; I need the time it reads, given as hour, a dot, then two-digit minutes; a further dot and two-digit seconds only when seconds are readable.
9.05
